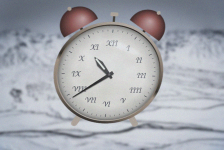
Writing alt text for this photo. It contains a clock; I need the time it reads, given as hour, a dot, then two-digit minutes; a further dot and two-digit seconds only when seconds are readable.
10.39
